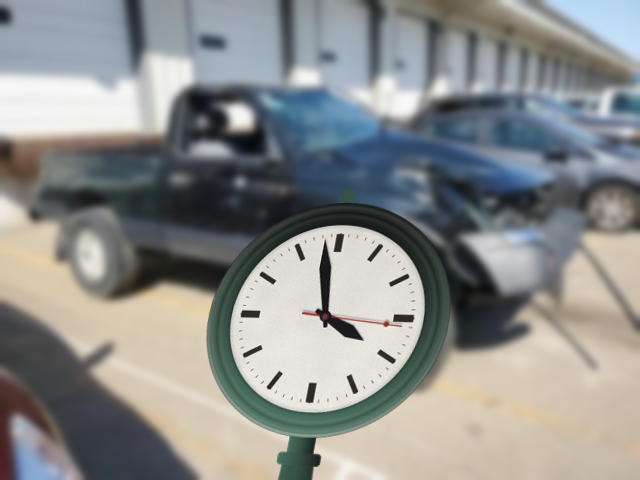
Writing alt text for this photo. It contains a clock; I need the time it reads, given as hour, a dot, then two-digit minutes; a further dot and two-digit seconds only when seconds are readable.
3.58.16
